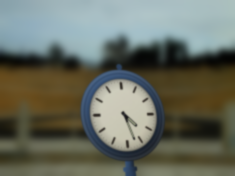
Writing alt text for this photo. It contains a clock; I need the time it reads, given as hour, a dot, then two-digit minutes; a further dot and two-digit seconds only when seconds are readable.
4.27
